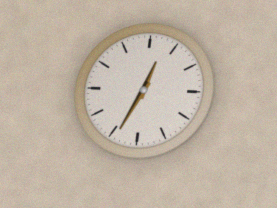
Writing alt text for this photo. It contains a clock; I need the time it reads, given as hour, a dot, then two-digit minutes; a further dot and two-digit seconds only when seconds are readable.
12.34
